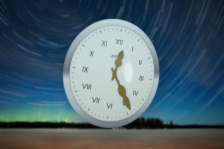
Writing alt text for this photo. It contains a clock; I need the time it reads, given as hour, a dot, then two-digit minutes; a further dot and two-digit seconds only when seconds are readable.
12.24
